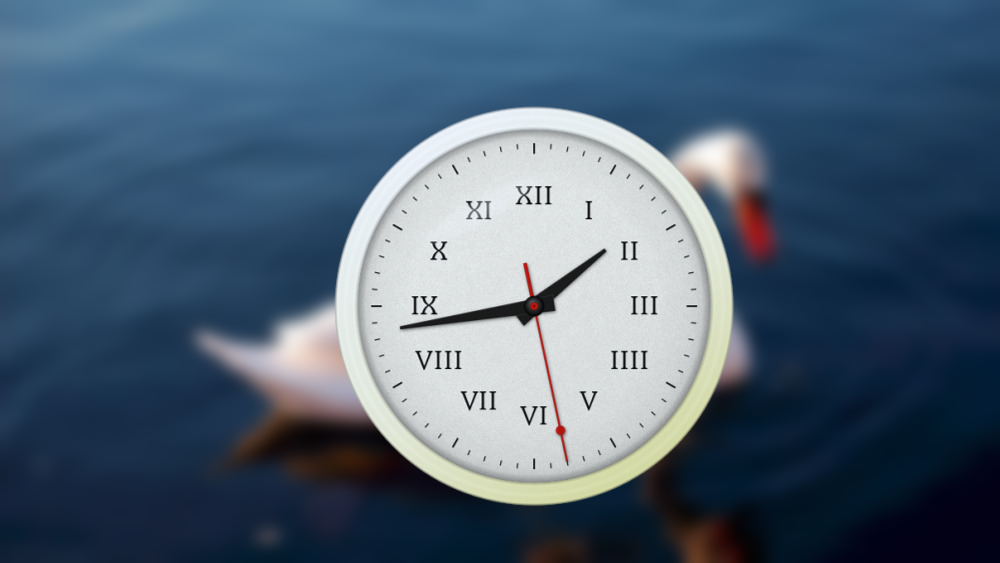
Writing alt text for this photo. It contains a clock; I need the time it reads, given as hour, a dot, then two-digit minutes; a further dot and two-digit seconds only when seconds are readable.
1.43.28
